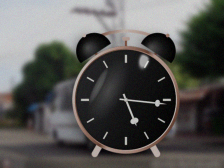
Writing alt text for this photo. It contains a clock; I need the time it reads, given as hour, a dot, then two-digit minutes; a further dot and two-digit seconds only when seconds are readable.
5.16
